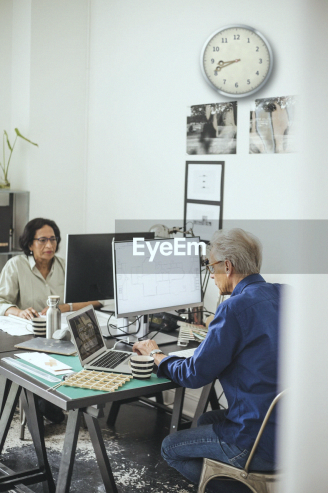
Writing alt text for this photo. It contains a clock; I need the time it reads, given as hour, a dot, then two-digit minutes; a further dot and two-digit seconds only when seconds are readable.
8.41
